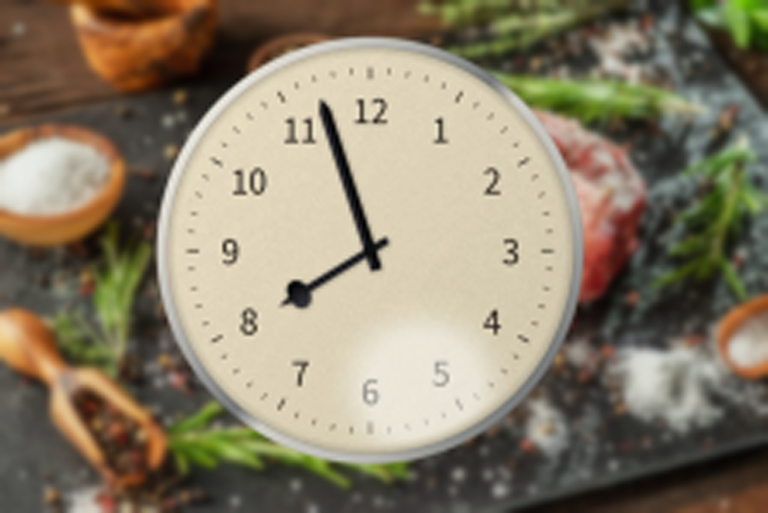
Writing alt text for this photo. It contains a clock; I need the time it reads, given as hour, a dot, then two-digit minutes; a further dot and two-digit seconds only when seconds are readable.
7.57
